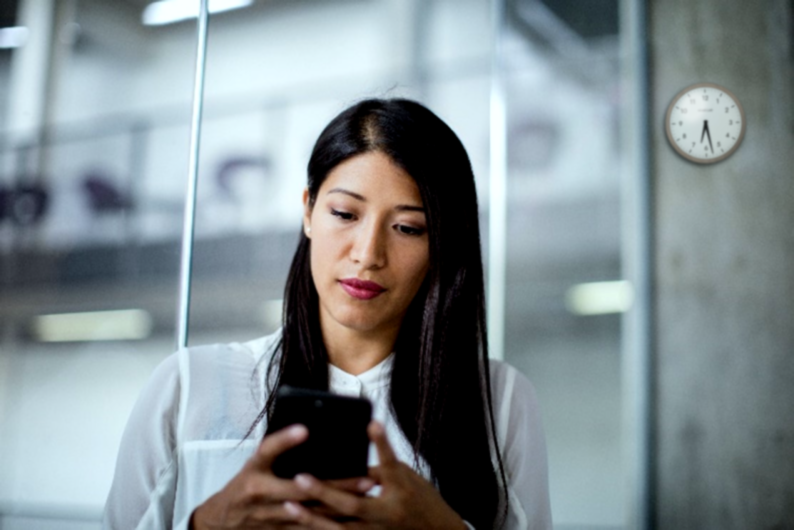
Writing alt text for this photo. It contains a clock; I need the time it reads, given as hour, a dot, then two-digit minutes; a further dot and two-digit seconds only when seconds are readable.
6.28
